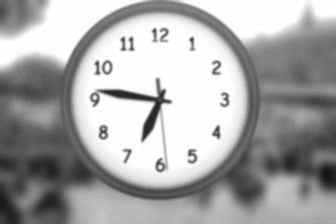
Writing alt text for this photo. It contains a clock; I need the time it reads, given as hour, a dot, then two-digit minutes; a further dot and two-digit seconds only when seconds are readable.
6.46.29
